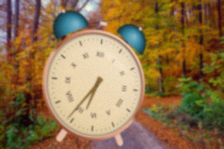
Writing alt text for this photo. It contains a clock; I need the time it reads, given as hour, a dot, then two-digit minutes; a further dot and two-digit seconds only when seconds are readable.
6.36
